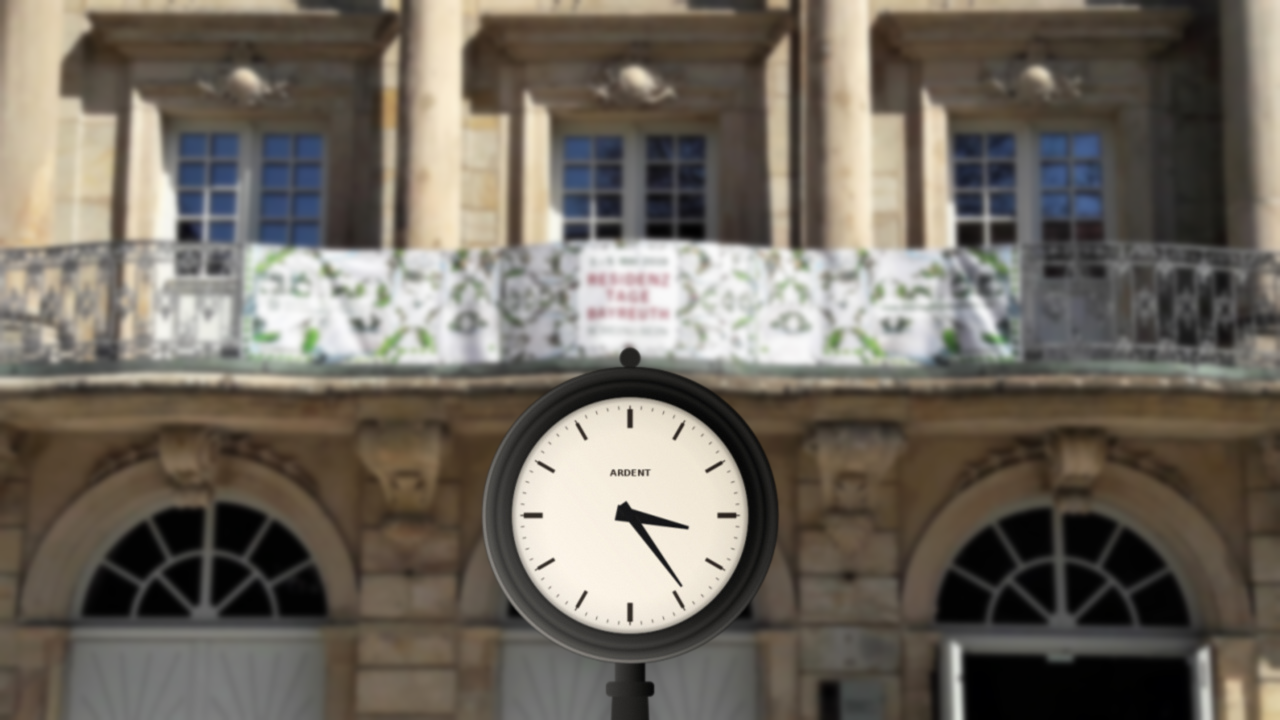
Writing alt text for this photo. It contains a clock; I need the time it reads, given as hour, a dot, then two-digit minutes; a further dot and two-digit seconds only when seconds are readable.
3.24
